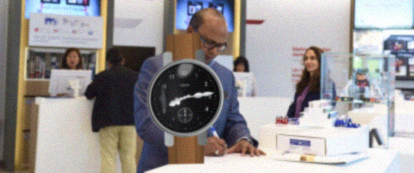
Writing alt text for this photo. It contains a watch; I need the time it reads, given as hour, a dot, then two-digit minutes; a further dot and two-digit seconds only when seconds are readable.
8.14
